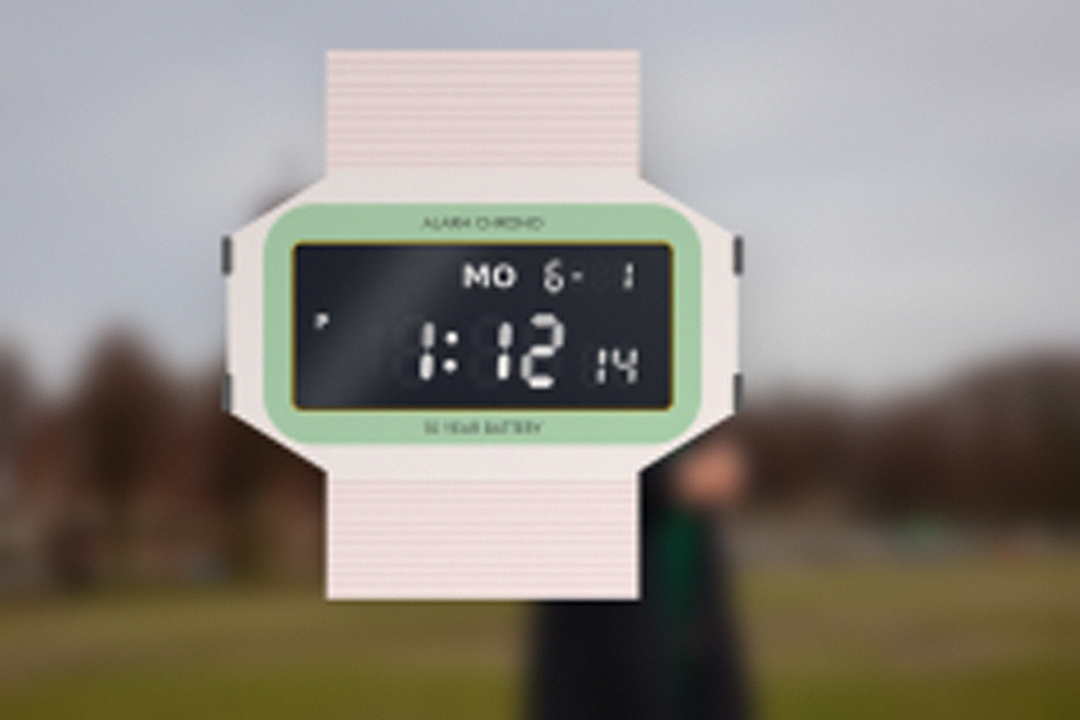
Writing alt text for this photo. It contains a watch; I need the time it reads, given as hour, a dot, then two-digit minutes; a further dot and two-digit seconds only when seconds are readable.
1.12.14
